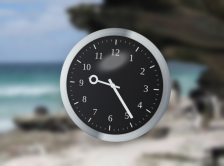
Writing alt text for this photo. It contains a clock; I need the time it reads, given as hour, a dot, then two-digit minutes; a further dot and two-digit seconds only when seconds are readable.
9.24
